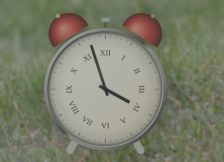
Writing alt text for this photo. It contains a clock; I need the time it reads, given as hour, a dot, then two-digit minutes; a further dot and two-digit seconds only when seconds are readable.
3.57
